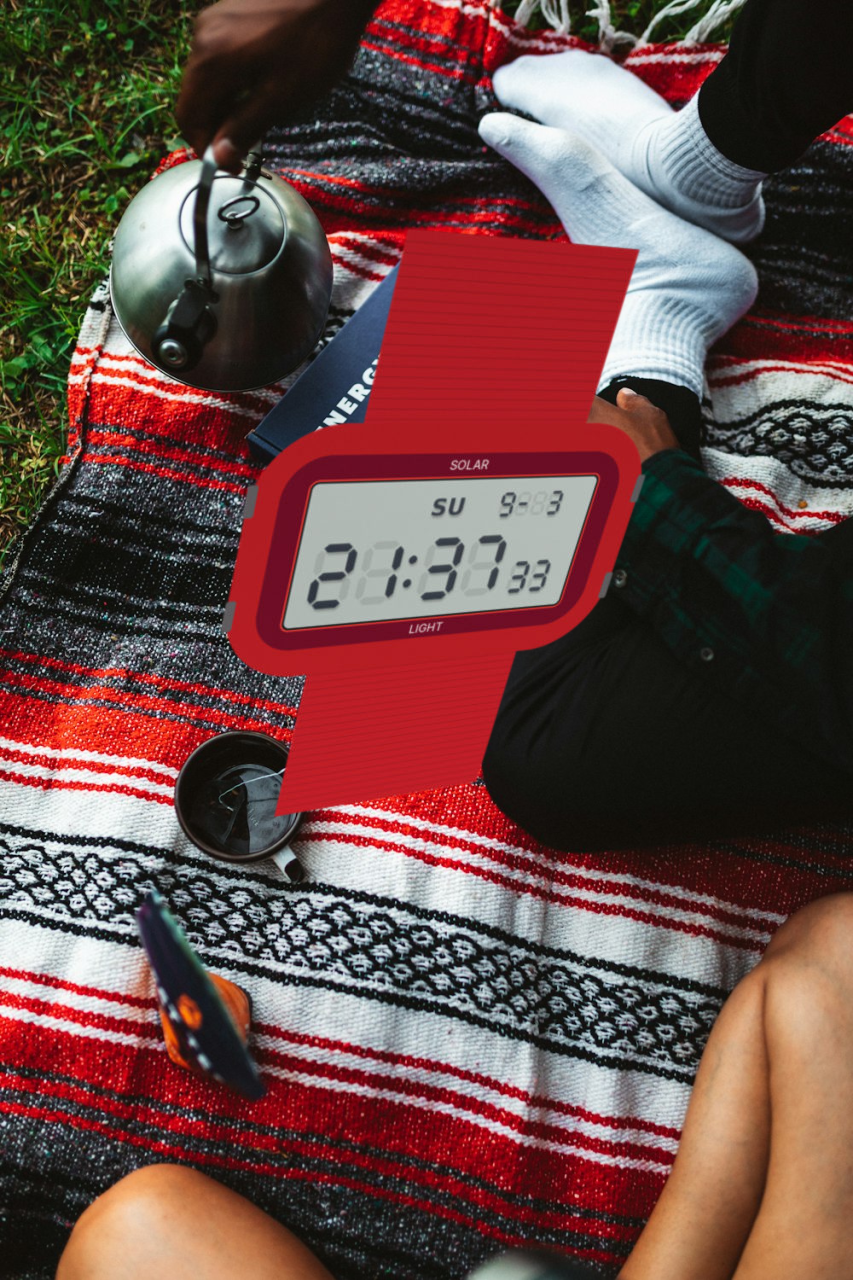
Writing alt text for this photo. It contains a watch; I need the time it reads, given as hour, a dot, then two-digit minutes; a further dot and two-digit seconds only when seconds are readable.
21.37.33
